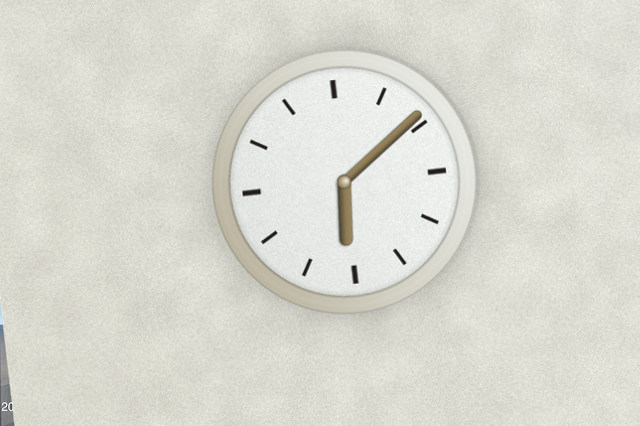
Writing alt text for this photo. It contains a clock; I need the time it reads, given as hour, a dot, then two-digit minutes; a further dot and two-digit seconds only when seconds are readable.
6.09
